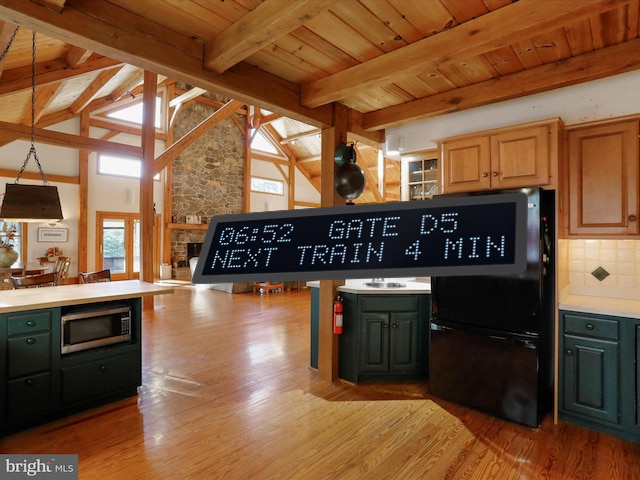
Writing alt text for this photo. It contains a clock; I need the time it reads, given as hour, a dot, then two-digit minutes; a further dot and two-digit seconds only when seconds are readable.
6.52
